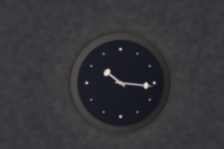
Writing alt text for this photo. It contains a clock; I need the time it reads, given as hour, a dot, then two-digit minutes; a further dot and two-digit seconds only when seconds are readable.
10.16
